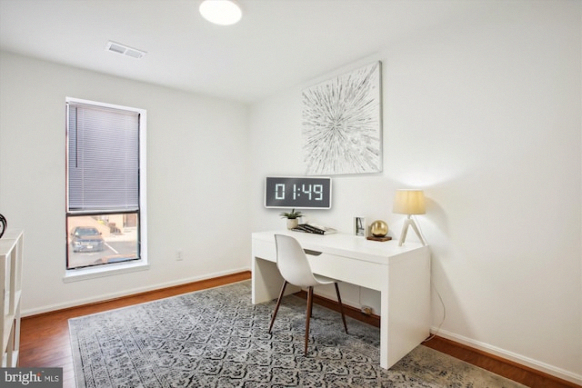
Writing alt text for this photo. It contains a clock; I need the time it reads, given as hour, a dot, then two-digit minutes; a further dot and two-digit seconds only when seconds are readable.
1.49
